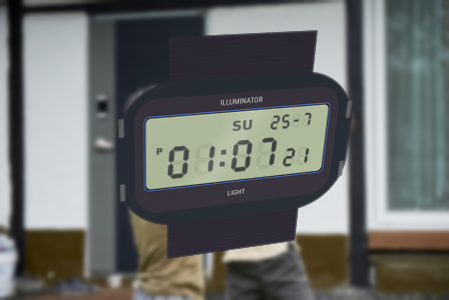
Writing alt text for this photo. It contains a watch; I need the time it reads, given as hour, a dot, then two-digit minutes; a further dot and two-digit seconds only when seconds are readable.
1.07.21
